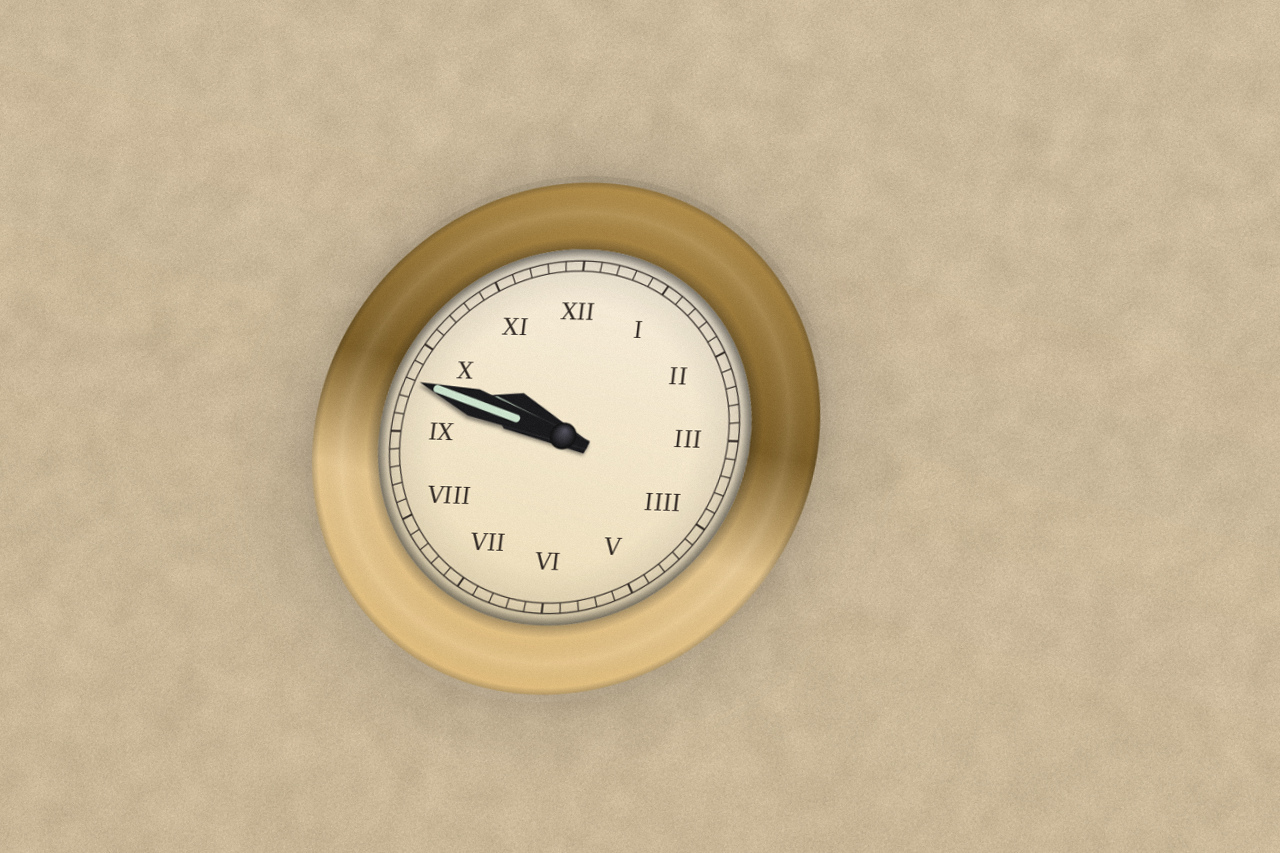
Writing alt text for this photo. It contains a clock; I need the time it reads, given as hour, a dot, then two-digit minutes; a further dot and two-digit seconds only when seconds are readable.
9.48
